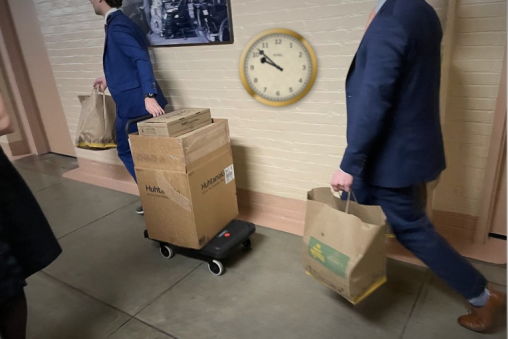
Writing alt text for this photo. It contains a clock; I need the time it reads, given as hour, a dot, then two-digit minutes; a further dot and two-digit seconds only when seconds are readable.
9.52
